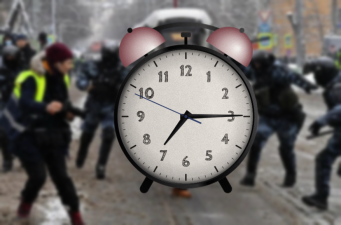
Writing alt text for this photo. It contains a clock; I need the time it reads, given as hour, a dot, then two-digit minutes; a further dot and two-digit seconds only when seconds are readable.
7.14.49
